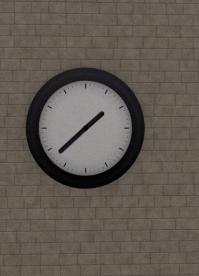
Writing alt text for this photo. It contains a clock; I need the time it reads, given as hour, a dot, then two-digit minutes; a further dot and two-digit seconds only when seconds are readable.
1.38
